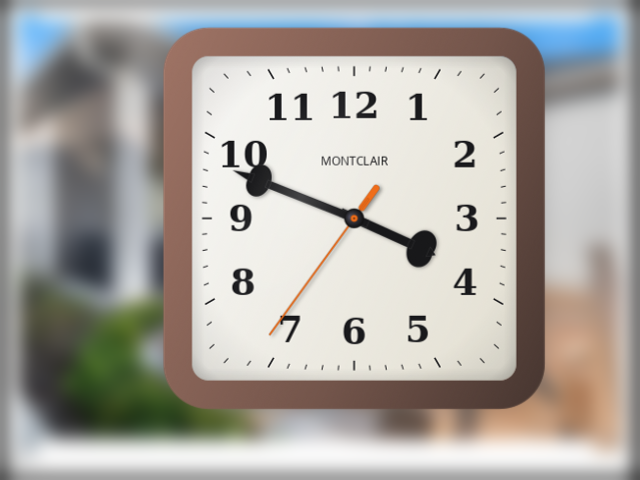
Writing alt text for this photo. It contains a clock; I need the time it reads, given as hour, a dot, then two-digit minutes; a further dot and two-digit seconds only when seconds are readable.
3.48.36
